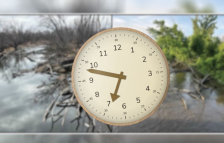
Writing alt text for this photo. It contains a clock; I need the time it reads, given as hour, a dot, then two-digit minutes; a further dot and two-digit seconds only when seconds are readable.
6.48
